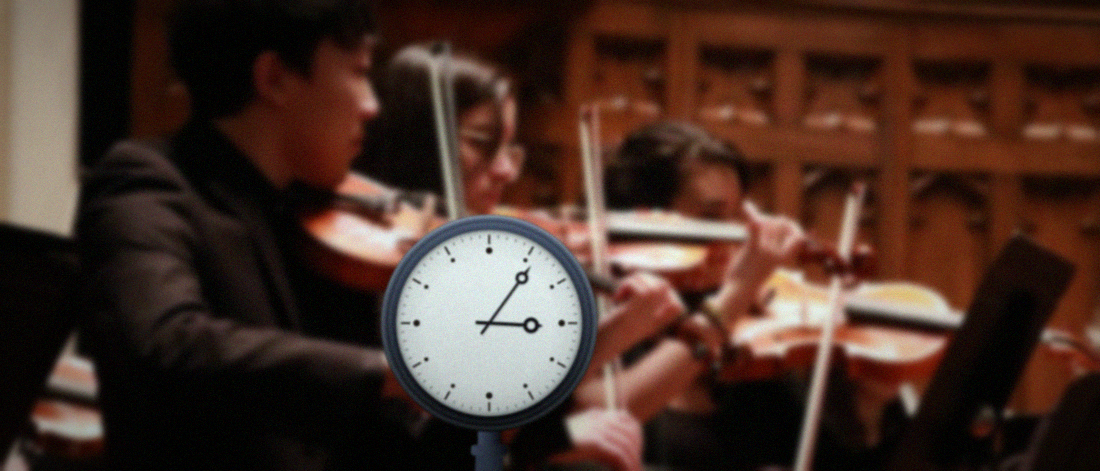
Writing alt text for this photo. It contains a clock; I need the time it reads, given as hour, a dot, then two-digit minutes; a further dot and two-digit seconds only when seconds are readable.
3.06
